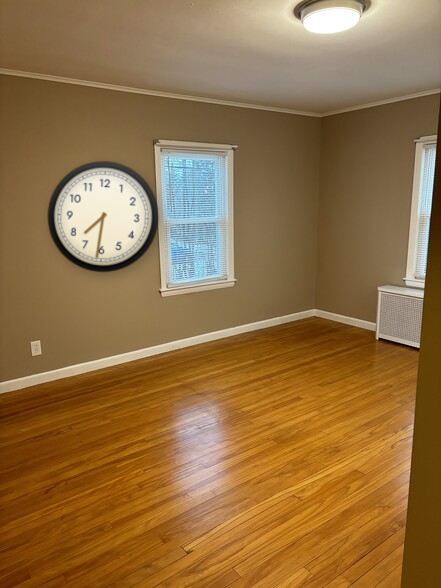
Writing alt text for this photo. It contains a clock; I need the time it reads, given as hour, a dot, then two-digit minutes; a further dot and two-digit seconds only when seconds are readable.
7.31
